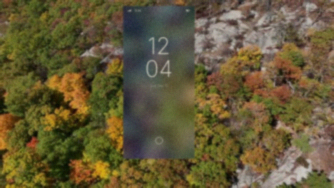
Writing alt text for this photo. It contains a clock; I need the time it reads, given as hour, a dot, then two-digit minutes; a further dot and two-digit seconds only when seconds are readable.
12.04
